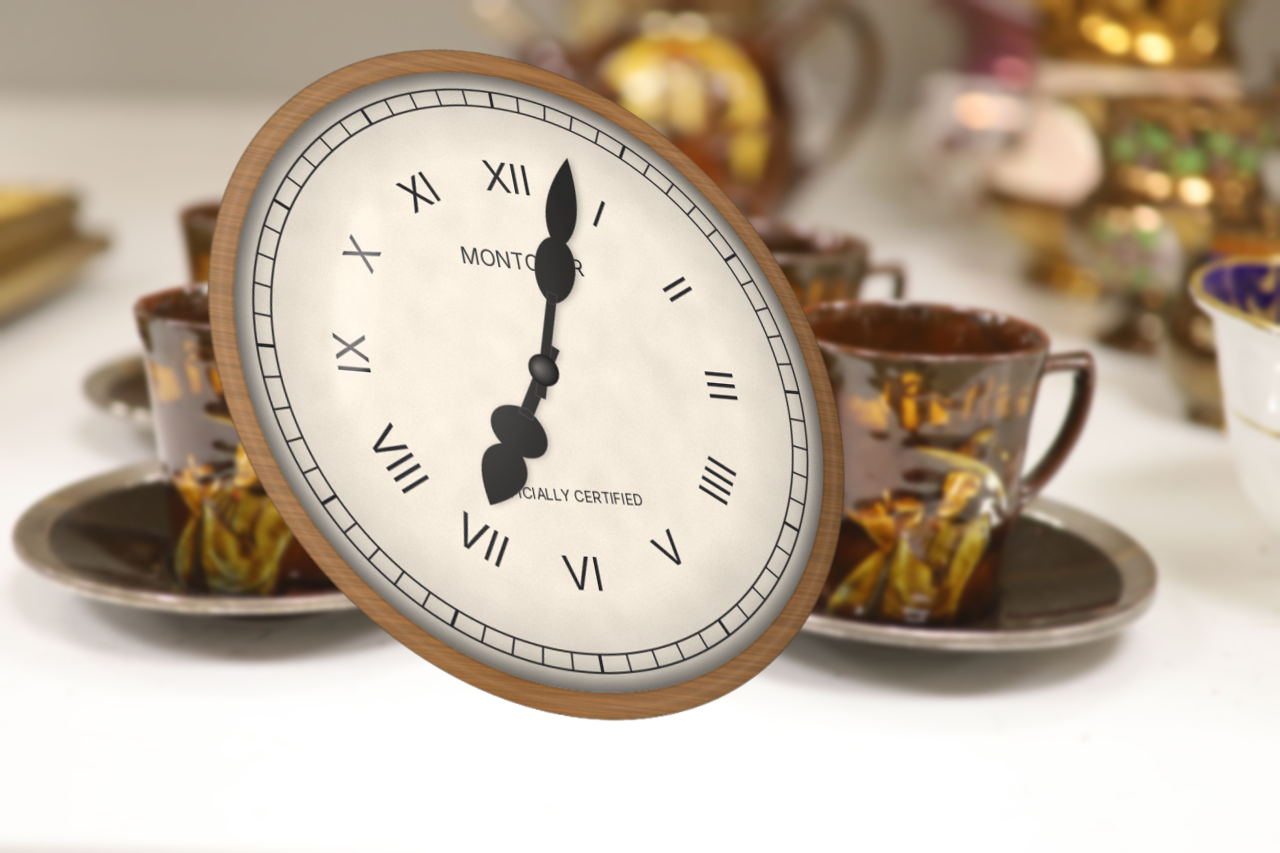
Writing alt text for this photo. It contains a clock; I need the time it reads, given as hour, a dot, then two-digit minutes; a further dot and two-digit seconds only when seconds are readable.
7.03
